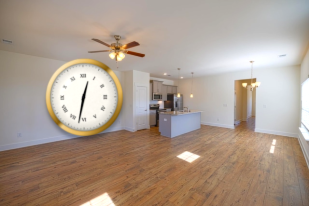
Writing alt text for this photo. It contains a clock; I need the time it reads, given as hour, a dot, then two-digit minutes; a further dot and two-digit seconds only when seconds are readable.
12.32
